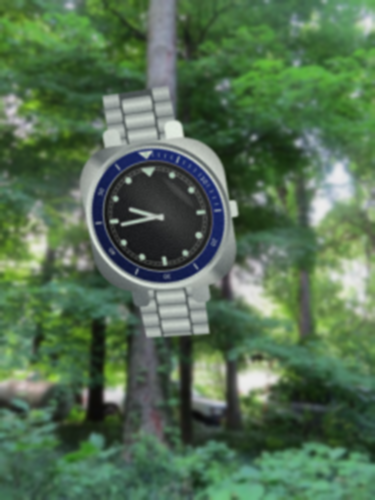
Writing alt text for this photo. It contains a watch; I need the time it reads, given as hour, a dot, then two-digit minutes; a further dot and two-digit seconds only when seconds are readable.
9.44
